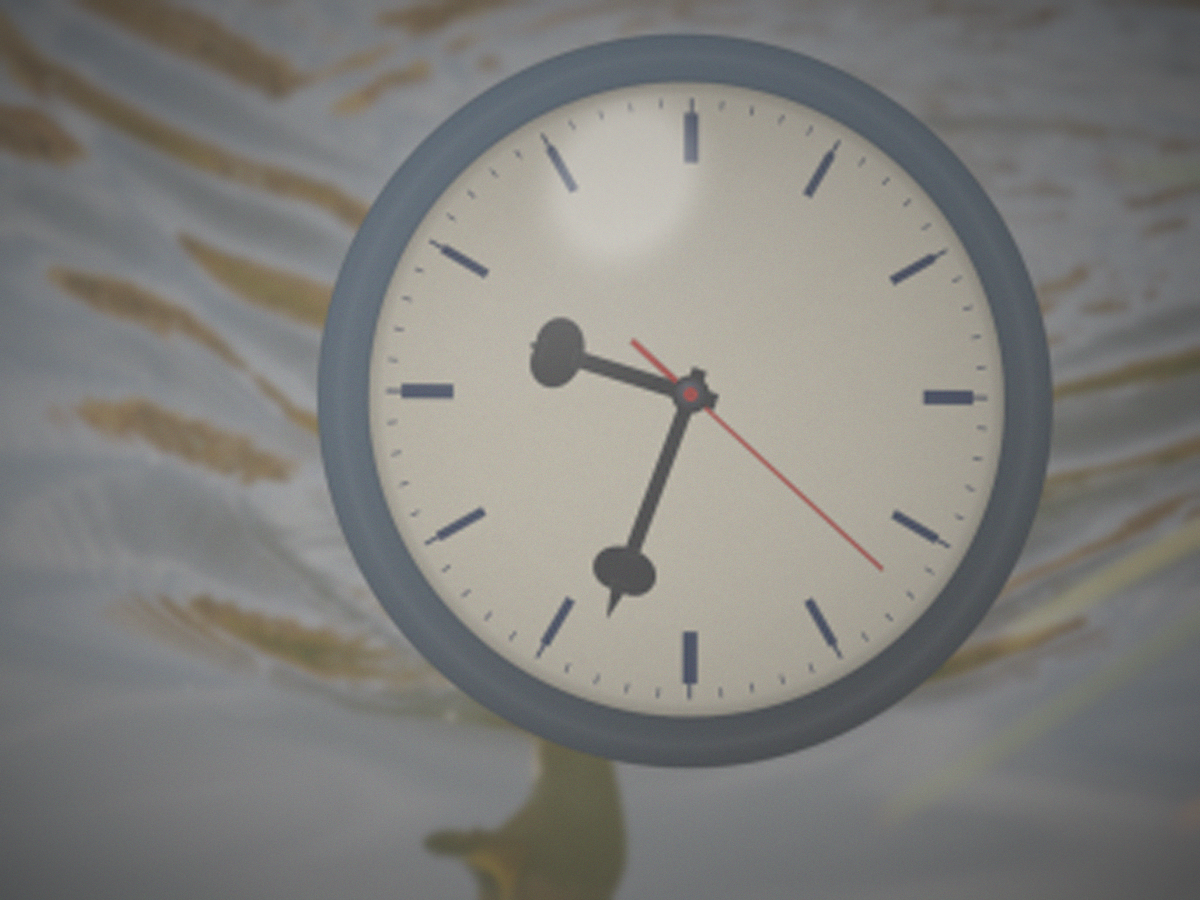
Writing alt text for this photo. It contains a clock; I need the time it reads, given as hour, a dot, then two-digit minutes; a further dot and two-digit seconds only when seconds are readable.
9.33.22
